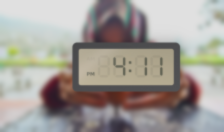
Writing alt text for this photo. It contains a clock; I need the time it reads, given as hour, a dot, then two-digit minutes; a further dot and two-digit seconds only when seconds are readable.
4.11
